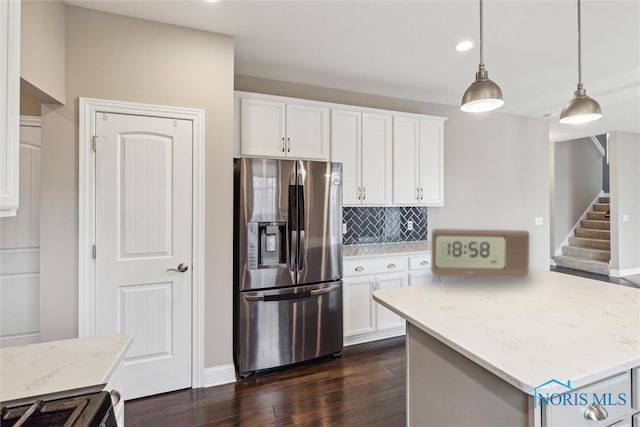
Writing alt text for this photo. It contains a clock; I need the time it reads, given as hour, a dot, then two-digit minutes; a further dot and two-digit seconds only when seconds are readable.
18.58
